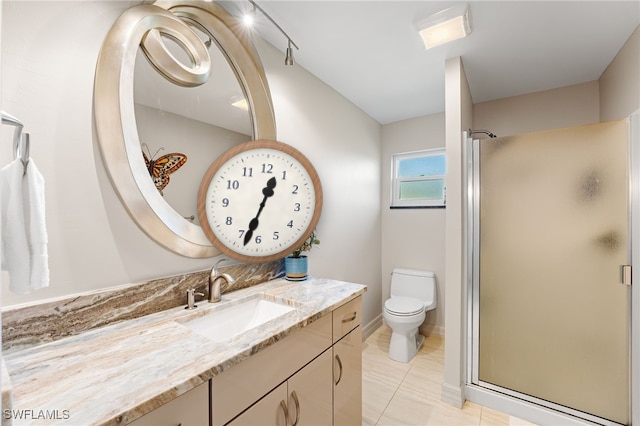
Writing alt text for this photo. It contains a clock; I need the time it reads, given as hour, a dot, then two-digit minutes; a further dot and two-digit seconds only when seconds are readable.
12.33
